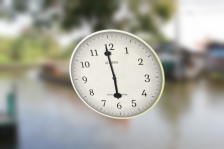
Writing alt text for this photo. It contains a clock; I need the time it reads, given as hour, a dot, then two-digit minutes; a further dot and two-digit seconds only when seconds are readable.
5.59
